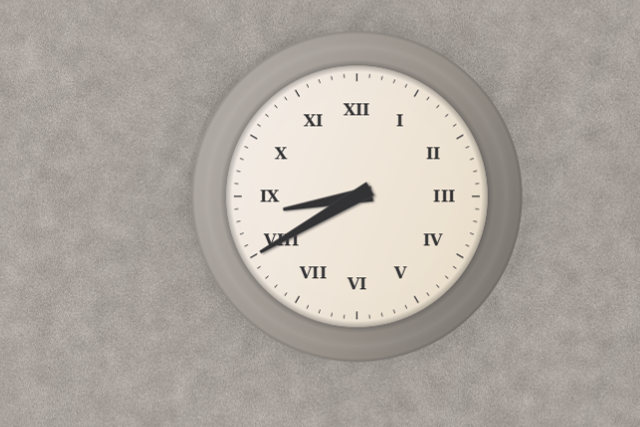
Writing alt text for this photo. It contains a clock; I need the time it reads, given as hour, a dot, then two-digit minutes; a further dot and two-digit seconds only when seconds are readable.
8.40
